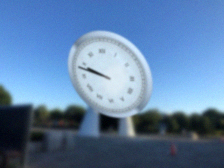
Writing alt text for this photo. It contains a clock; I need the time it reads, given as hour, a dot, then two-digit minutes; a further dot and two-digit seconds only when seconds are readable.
9.48
